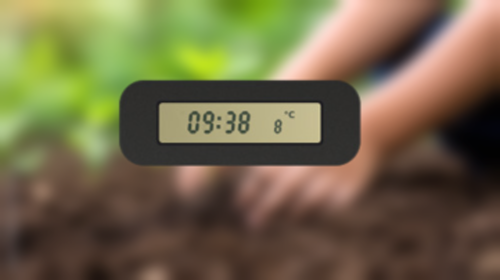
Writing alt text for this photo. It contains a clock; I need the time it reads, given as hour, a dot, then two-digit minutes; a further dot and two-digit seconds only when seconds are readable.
9.38
